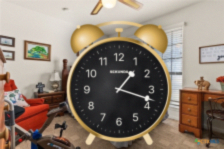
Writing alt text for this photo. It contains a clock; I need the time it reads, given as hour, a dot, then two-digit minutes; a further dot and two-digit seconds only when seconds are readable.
1.18
